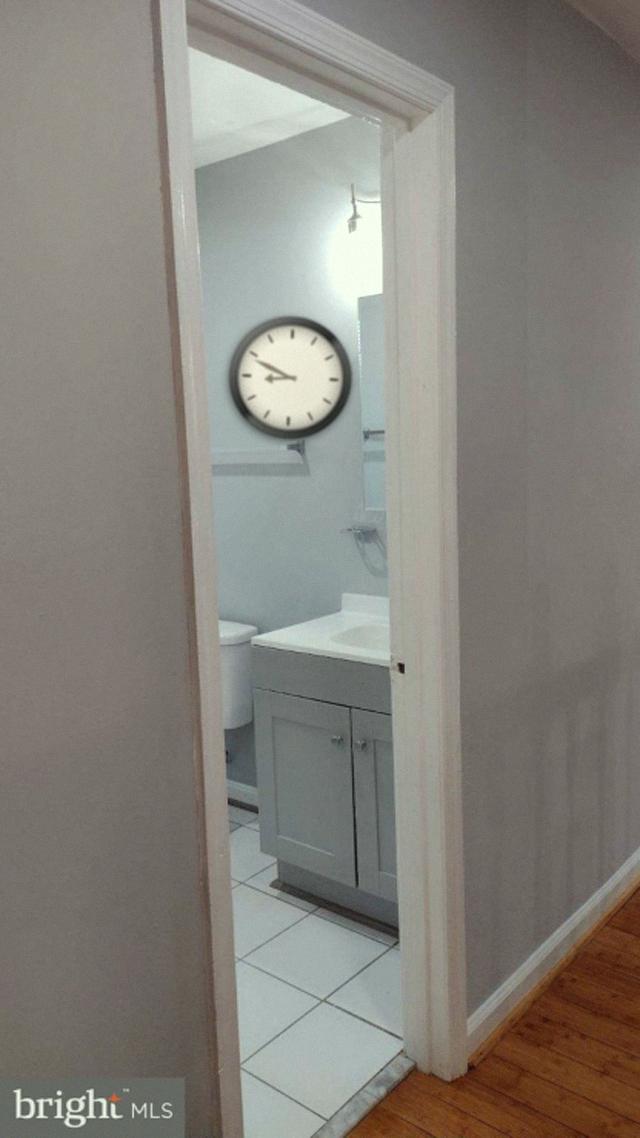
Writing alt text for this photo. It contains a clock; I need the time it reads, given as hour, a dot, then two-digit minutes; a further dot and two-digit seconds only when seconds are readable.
8.49
